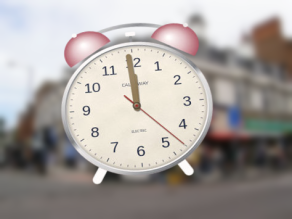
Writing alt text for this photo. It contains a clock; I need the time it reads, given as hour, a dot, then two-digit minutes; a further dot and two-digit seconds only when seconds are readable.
11.59.23
